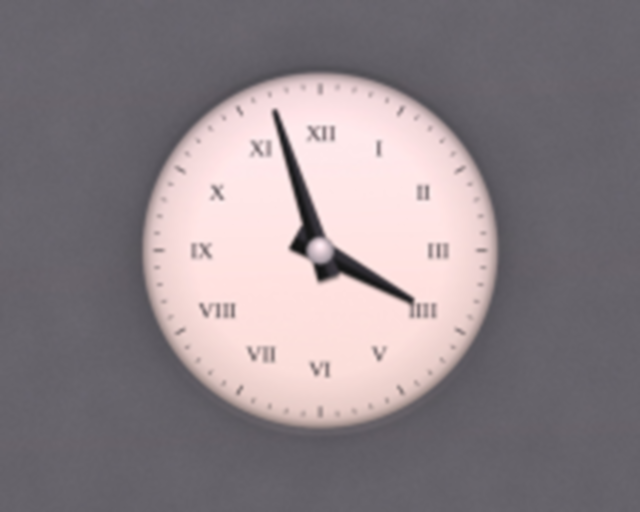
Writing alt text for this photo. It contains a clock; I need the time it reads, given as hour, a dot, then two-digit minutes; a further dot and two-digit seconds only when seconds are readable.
3.57
